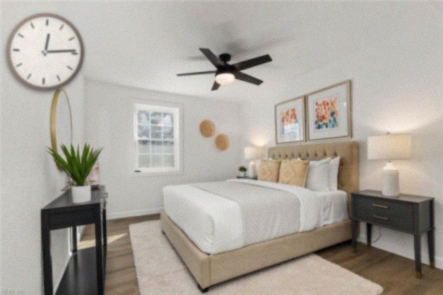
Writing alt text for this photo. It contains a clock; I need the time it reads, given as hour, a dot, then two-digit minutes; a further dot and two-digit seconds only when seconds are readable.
12.14
